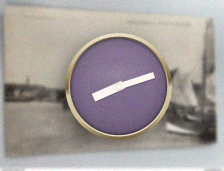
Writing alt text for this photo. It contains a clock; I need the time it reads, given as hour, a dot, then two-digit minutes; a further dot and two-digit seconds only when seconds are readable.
8.12
